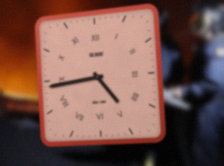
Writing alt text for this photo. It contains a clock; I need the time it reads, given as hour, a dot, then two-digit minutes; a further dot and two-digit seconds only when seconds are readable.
4.44
